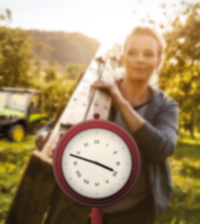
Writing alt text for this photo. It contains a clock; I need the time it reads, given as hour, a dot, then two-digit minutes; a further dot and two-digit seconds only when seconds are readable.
3.48
